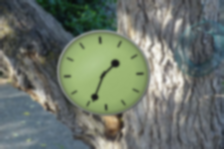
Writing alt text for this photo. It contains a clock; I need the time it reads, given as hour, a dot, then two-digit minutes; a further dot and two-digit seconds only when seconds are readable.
1.34
